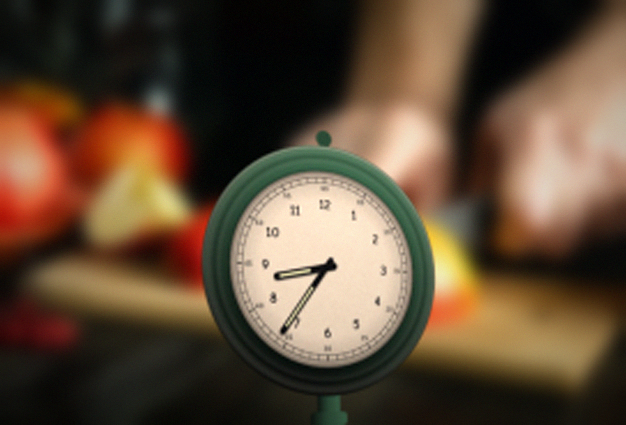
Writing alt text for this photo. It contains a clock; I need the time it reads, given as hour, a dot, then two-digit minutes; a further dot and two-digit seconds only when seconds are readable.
8.36
